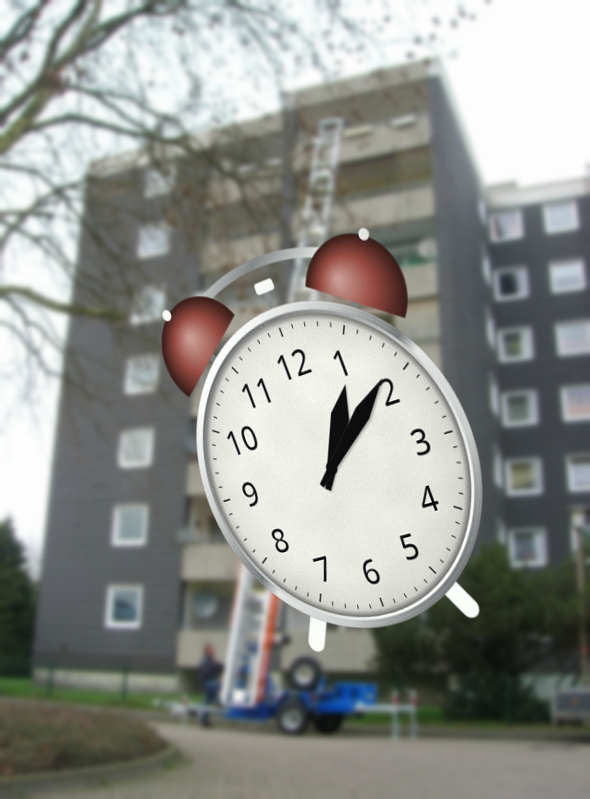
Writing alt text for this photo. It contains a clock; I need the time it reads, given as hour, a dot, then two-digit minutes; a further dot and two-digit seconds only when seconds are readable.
1.09
